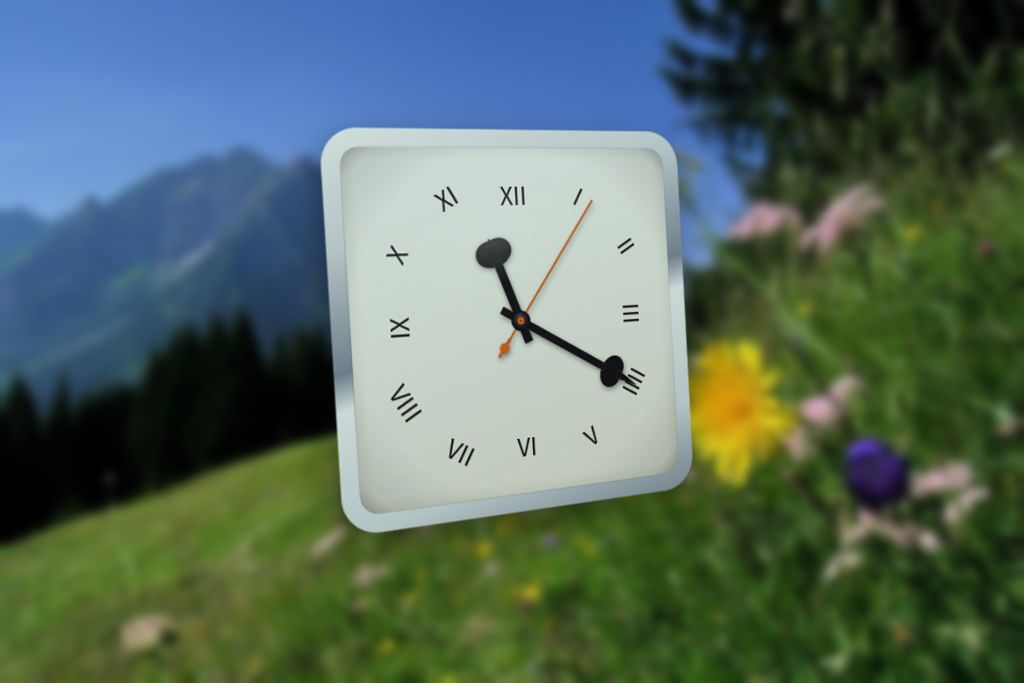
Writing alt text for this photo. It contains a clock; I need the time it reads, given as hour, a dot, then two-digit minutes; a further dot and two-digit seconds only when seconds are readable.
11.20.06
